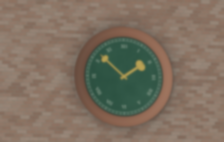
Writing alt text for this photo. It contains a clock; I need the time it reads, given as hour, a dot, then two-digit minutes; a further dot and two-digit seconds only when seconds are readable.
1.52
